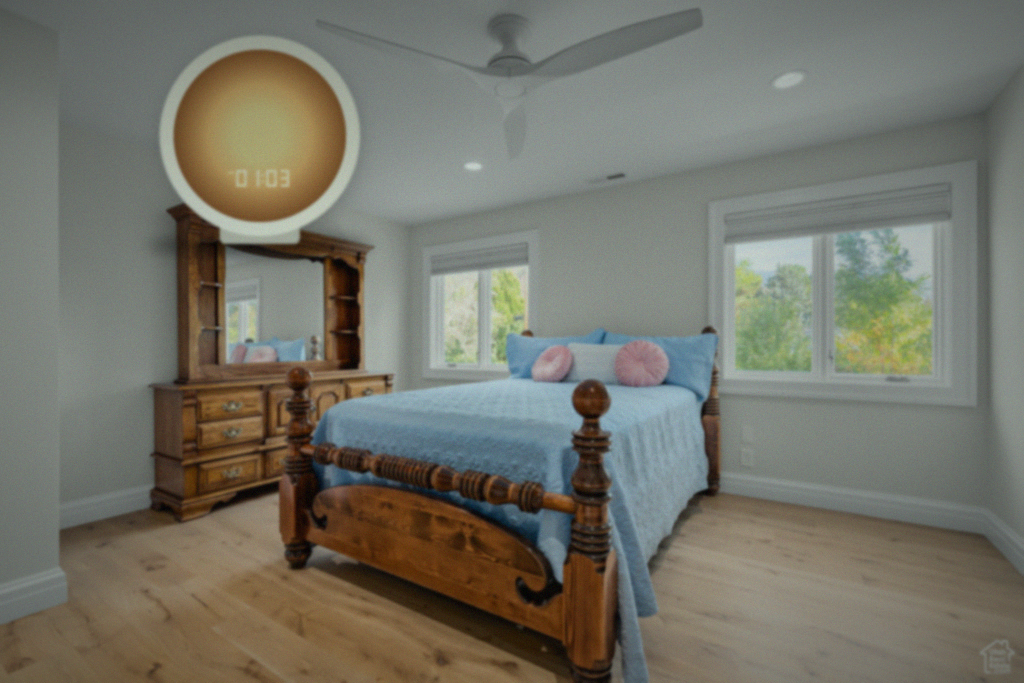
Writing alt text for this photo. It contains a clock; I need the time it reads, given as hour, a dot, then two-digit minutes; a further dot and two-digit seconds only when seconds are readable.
1.03
